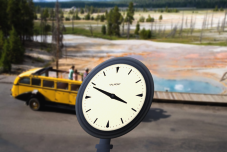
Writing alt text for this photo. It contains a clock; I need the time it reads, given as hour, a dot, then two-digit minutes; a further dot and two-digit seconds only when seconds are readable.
3.49
